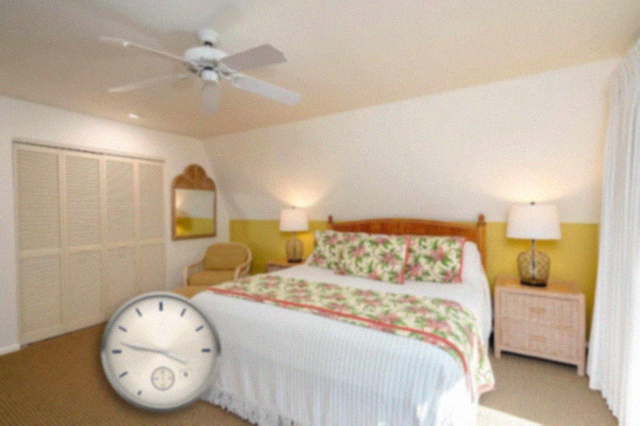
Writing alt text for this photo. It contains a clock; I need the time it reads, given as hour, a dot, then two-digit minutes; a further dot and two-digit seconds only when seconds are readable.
3.47
